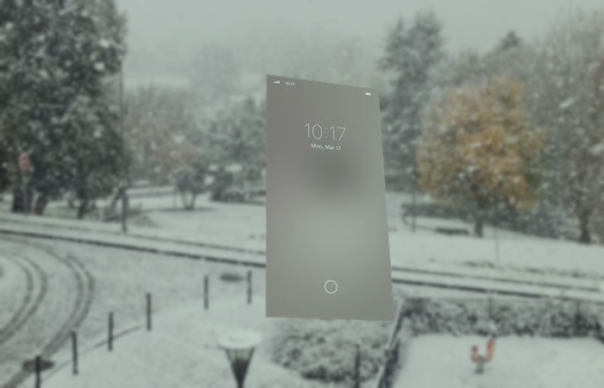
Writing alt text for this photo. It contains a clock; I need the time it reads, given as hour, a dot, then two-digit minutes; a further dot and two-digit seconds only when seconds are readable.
10.17
